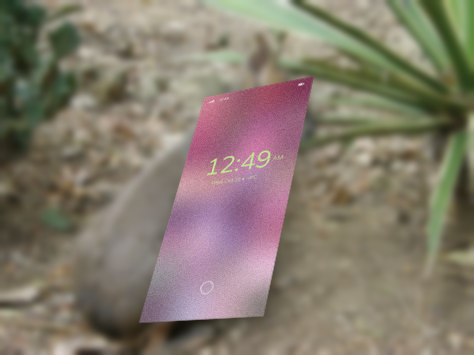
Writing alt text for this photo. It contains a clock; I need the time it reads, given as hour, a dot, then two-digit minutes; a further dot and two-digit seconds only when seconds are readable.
12.49
